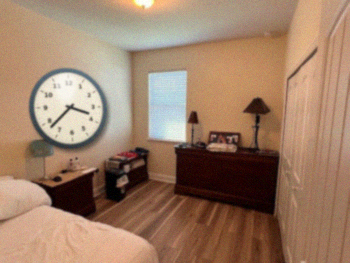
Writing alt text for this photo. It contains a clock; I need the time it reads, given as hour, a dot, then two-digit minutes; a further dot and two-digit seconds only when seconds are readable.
3.38
